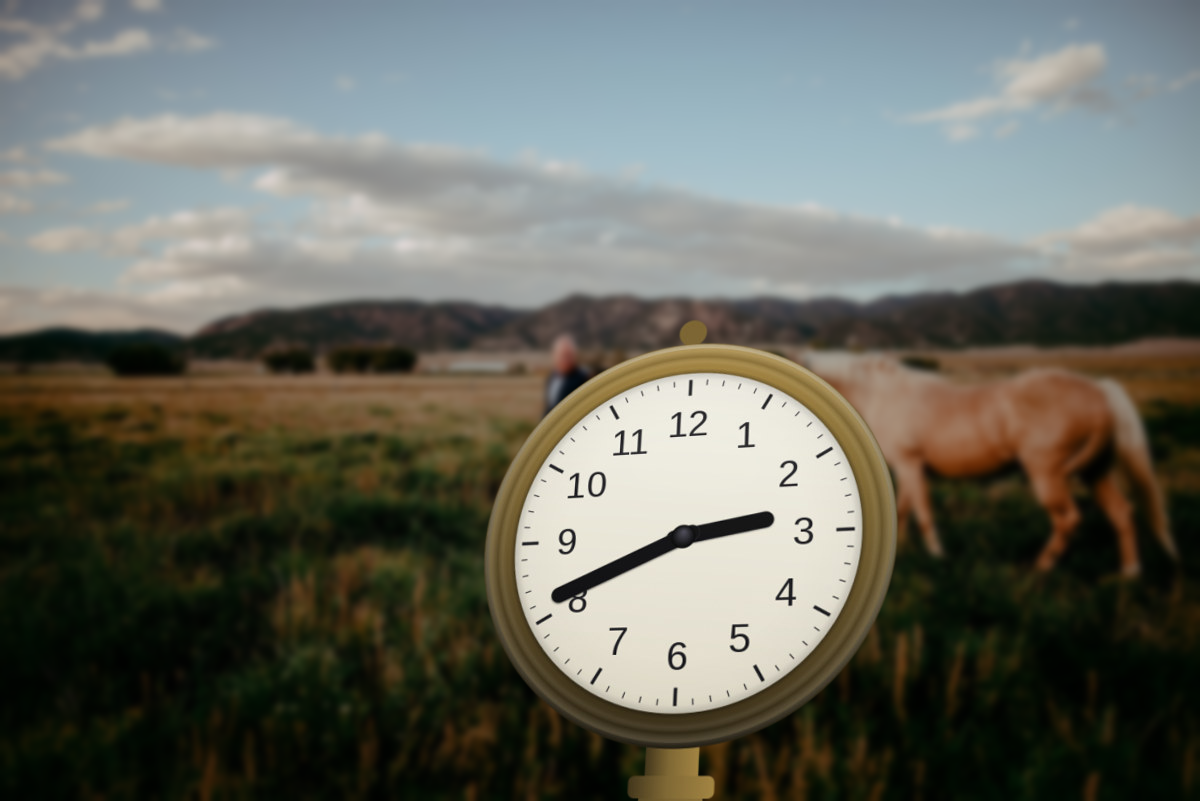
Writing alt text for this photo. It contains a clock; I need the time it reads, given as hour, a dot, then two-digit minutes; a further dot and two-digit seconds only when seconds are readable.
2.41
